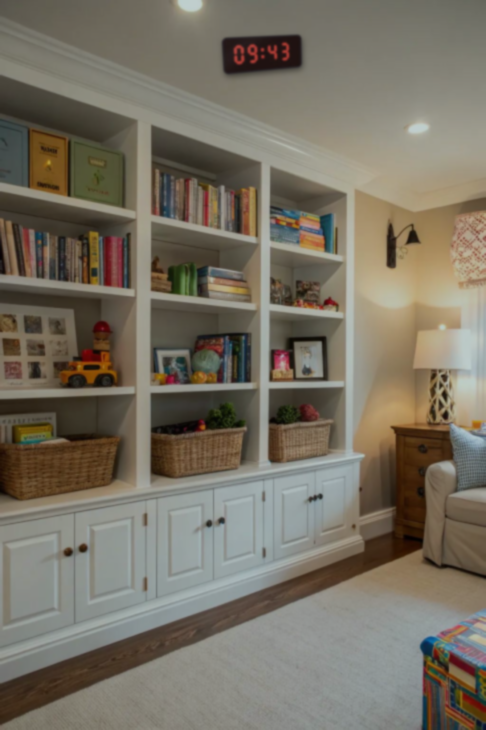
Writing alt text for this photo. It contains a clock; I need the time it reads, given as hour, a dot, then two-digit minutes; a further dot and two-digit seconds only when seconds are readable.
9.43
